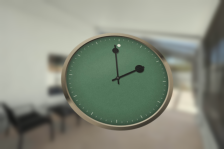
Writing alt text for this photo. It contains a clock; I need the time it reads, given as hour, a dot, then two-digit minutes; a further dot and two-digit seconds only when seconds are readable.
1.59
